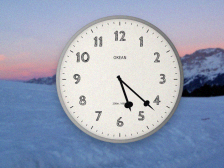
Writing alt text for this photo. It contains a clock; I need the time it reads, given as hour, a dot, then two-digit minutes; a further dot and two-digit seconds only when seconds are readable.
5.22
